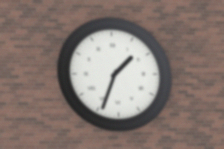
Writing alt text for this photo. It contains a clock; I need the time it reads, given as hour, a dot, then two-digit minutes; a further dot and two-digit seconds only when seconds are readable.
1.34
